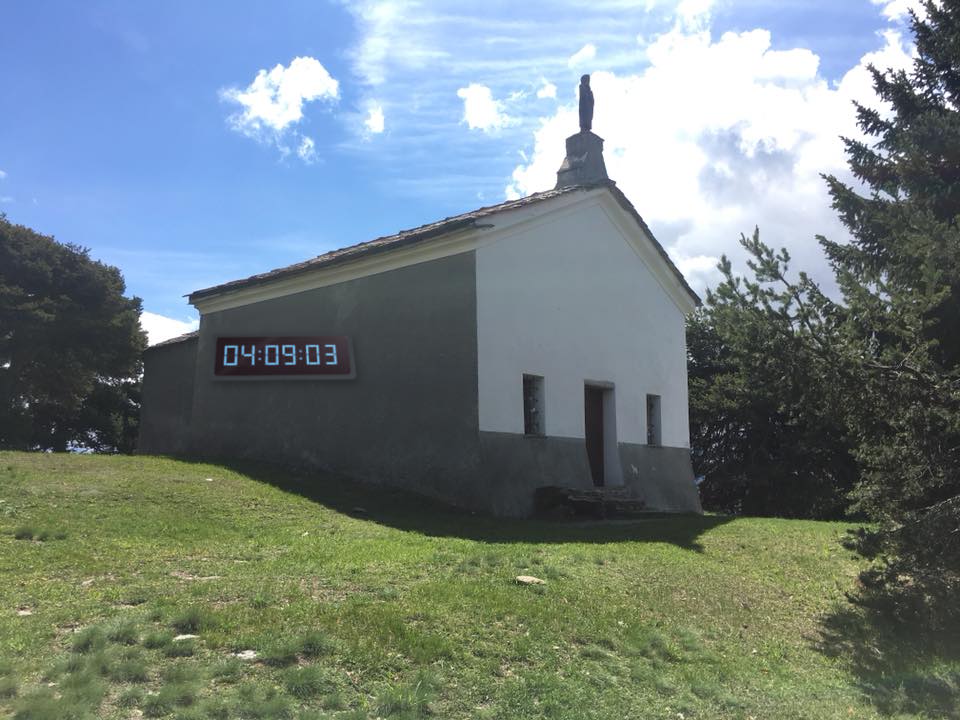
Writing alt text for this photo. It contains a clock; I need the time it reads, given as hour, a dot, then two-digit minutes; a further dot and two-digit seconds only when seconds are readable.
4.09.03
